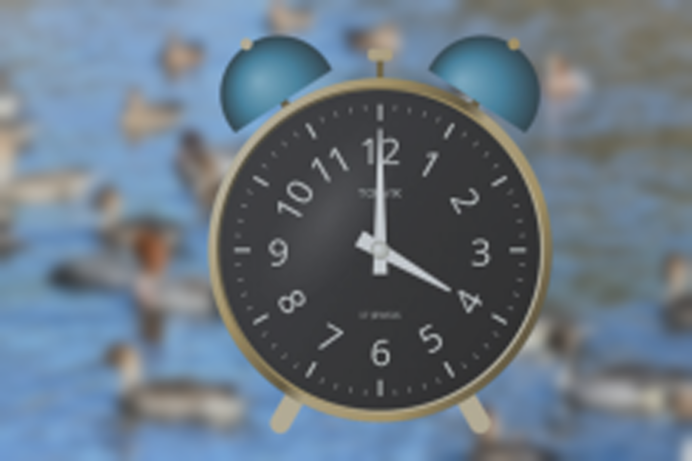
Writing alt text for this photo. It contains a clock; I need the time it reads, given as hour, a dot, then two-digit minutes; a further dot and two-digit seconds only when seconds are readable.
4.00
